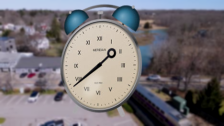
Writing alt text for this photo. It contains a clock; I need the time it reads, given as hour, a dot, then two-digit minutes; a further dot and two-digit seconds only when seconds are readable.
1.39
